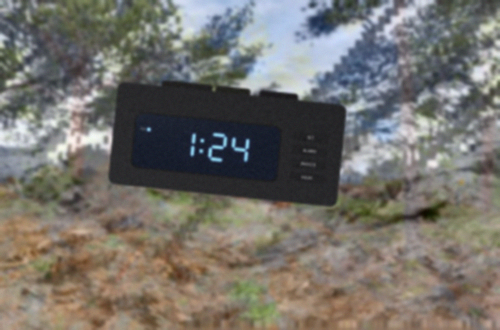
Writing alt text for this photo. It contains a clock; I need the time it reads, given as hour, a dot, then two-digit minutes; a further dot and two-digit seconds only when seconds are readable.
1.24
